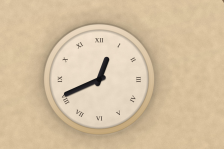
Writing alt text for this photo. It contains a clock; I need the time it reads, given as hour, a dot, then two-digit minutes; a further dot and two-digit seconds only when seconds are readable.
12.41
